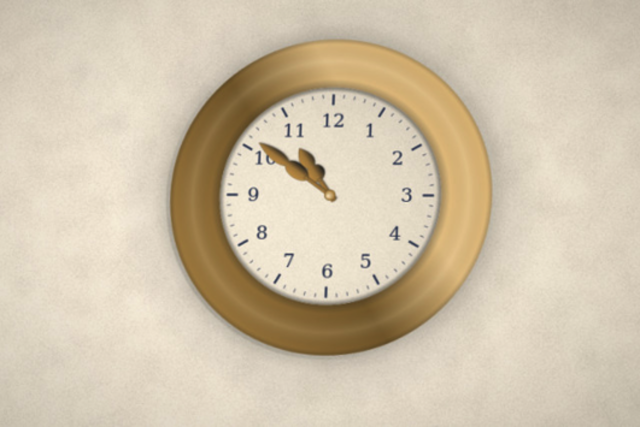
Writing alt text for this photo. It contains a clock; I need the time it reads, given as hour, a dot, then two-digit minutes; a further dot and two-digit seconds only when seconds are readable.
10.51
